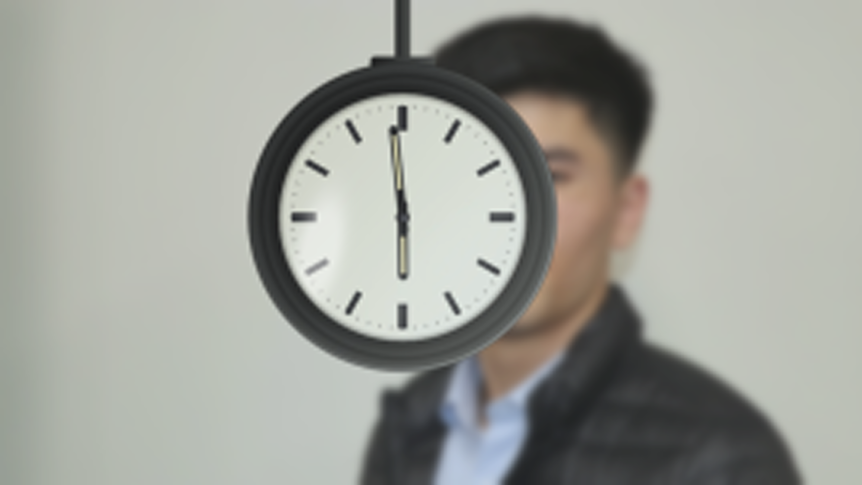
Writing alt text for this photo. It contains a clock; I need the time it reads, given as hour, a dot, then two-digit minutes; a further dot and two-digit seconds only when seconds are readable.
5.59
